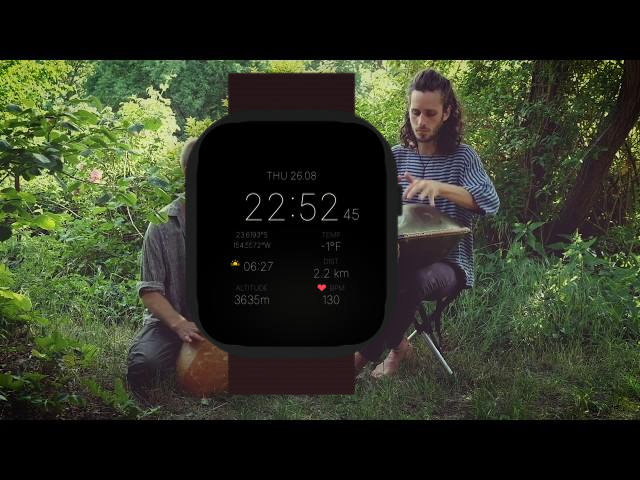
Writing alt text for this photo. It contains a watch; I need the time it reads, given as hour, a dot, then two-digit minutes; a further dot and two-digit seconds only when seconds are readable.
22.52.45
